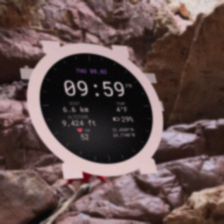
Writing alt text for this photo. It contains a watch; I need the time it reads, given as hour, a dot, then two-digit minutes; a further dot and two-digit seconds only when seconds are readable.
9.59
